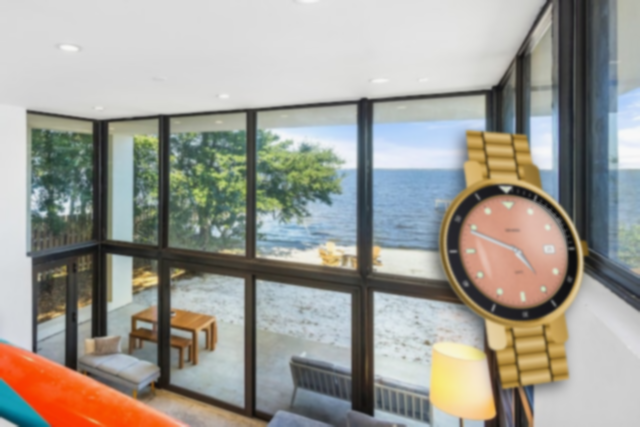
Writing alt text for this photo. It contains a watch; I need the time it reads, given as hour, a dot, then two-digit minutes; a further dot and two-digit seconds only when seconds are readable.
4.49
